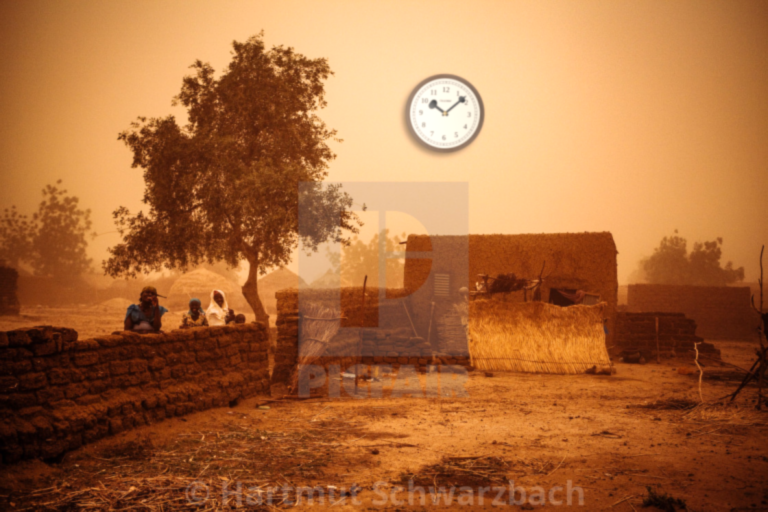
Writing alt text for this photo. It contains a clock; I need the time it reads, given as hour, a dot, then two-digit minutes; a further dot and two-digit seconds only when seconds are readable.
10.08
